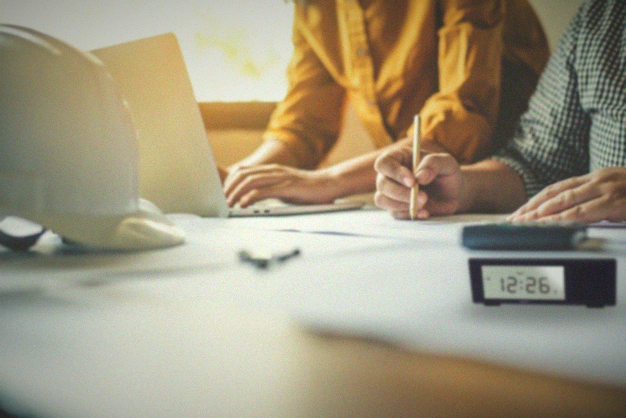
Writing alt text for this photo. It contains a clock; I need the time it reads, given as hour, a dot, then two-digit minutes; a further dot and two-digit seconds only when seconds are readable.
12.26
